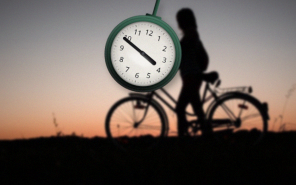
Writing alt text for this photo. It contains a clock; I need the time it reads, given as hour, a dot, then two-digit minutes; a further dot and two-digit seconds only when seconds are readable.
3.49
